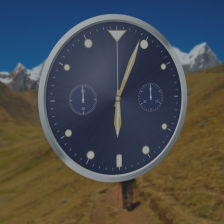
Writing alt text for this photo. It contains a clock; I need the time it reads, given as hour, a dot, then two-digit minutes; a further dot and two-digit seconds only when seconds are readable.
6.04
